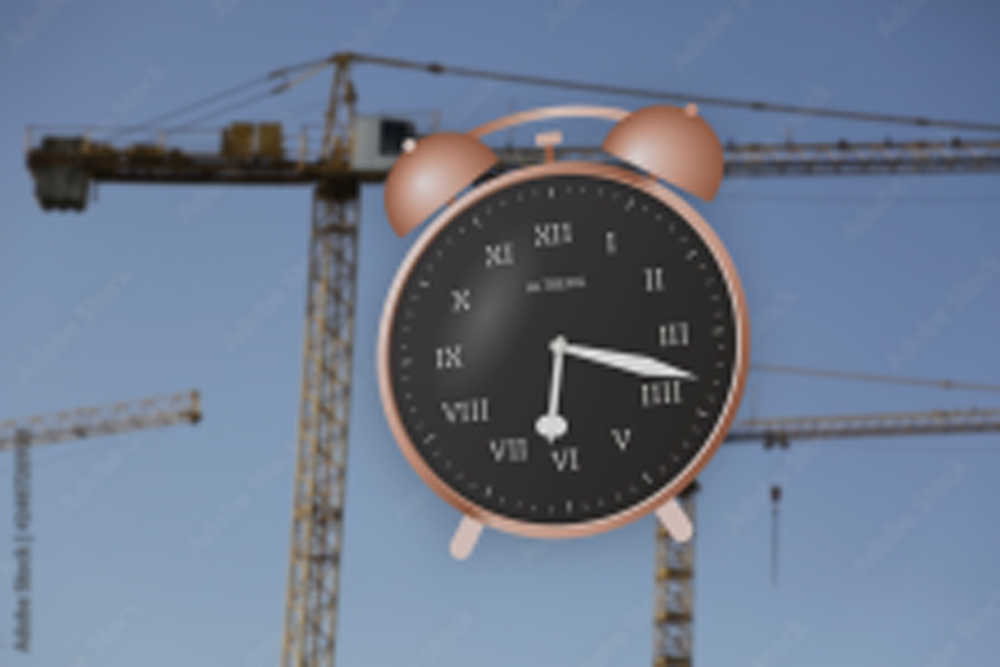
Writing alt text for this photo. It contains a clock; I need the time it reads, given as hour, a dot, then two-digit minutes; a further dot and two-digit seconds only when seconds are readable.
6.18
